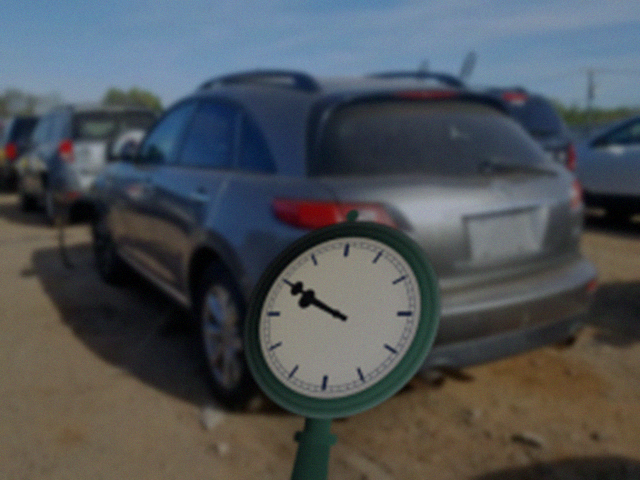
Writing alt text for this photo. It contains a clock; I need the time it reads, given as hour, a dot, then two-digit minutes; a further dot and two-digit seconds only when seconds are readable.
9.50
